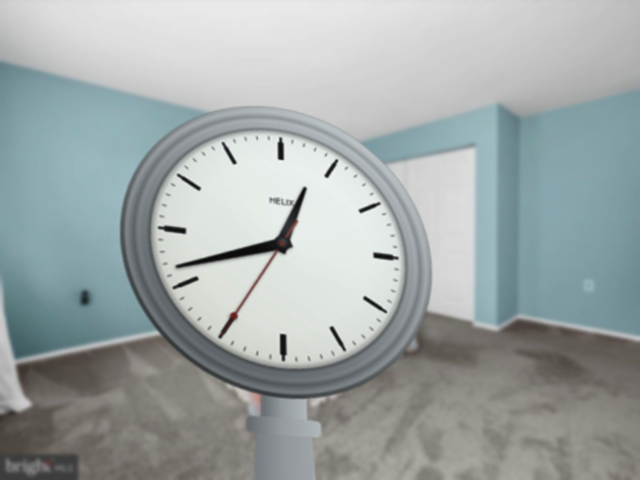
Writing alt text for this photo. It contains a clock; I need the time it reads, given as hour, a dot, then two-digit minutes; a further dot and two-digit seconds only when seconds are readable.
12.41.35
